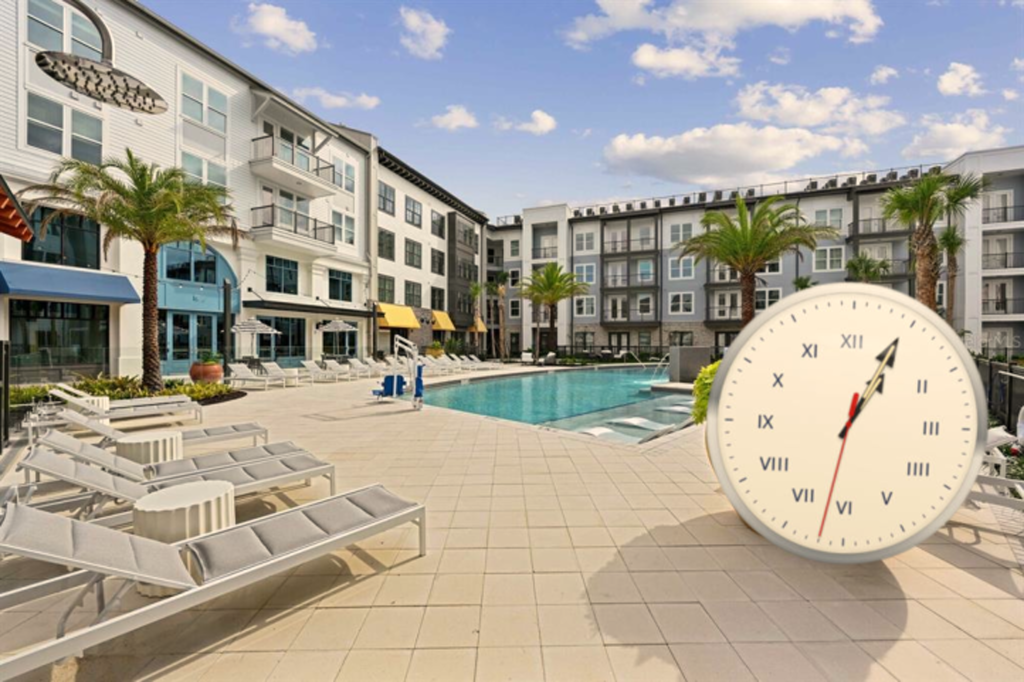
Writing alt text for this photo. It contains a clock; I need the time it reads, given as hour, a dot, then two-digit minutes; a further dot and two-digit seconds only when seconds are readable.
1.04.32
